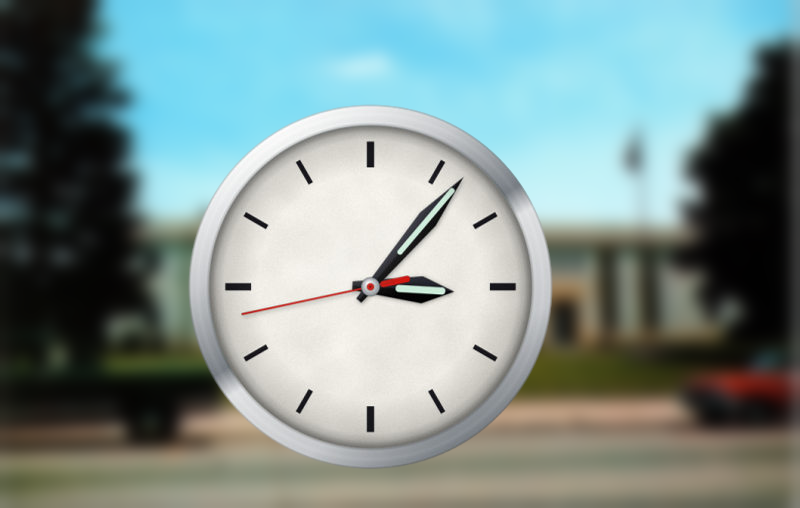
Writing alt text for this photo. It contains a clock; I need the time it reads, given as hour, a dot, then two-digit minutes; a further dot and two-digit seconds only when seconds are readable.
3.06.43
